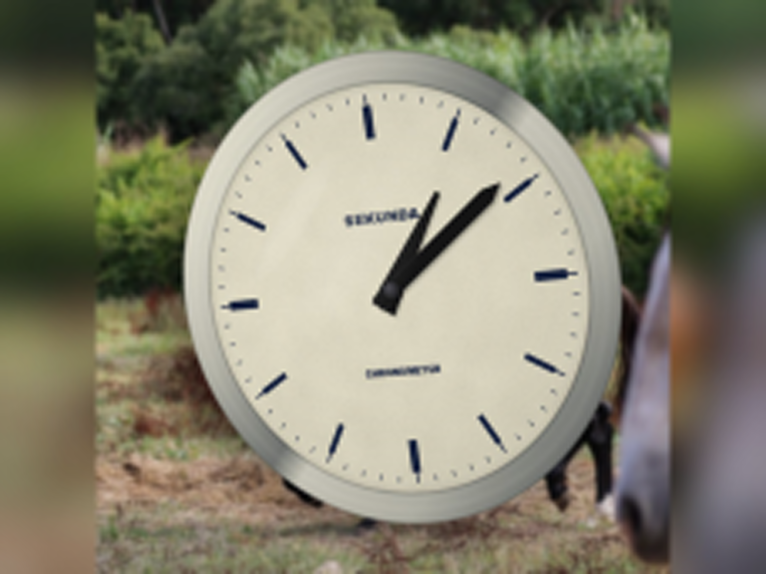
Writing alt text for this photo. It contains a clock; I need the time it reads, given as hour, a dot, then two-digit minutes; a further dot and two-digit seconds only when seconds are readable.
1.09
